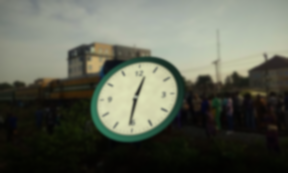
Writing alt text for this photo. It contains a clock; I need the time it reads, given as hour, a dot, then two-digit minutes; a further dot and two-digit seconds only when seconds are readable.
12.31
